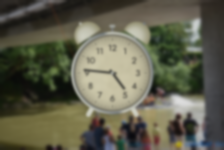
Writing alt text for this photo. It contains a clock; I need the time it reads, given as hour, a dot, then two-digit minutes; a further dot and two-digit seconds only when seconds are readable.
4.46
